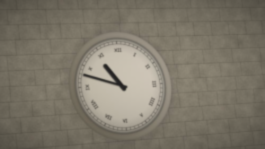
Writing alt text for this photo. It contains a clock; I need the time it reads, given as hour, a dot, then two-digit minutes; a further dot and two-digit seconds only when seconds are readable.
10.48
